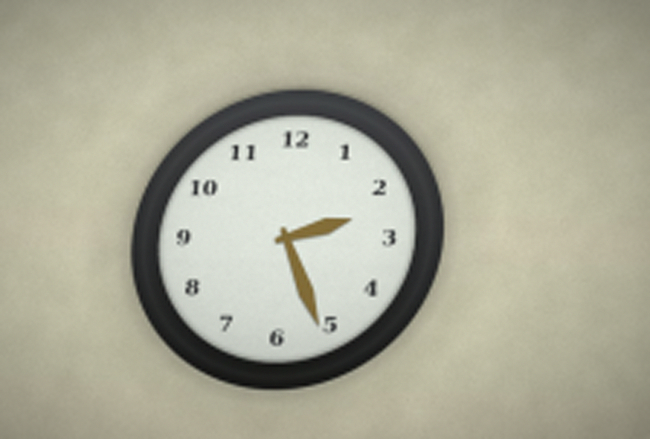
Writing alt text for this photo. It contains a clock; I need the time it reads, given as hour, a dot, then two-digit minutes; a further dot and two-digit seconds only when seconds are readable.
2.26
